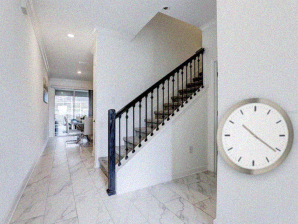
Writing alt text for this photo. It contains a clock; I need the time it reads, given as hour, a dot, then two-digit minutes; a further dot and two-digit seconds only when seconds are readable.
10.21
